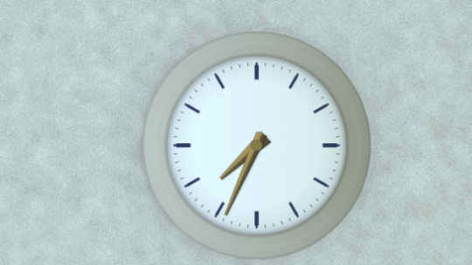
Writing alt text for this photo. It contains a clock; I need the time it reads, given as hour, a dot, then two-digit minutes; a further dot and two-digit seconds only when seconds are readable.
7.34
